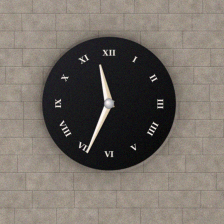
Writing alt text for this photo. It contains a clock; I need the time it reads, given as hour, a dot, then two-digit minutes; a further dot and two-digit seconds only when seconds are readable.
11.34
